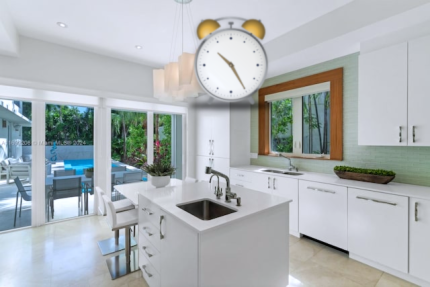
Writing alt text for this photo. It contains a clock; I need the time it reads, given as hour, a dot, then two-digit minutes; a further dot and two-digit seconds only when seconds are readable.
10.25
